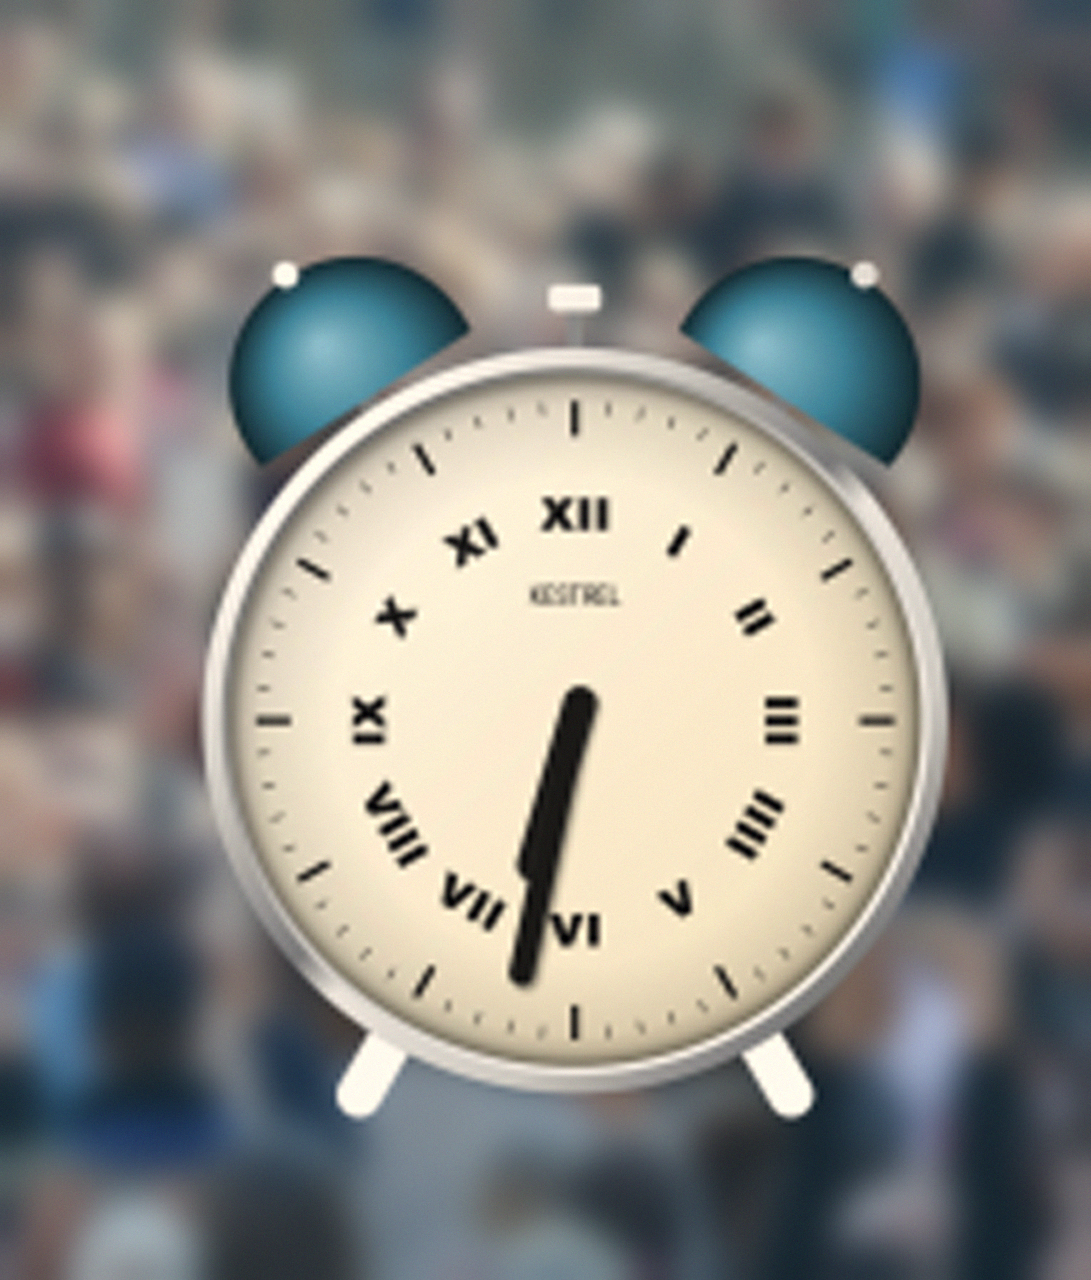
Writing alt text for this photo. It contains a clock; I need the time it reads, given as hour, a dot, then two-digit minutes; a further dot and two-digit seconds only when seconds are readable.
6.32
